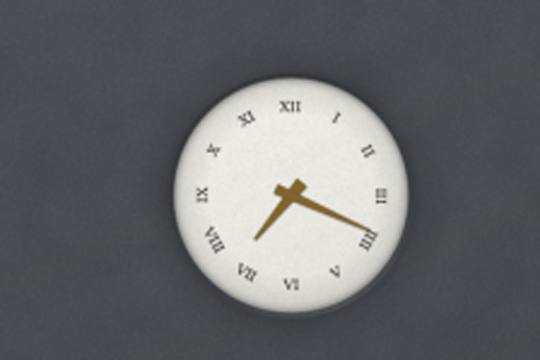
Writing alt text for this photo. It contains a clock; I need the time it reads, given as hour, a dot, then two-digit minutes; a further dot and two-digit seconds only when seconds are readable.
7.19
